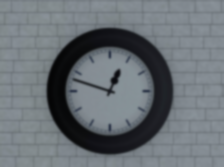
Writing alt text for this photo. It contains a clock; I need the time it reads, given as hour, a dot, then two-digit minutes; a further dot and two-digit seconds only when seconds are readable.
12.48
